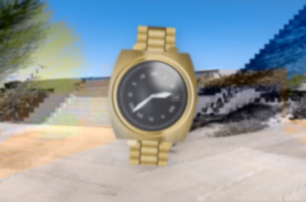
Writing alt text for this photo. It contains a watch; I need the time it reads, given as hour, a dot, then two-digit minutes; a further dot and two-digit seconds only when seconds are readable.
2.38
